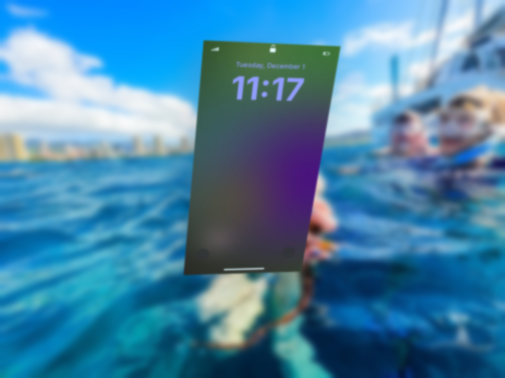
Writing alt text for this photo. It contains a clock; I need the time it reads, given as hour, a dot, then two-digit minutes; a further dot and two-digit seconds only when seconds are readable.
11.17
